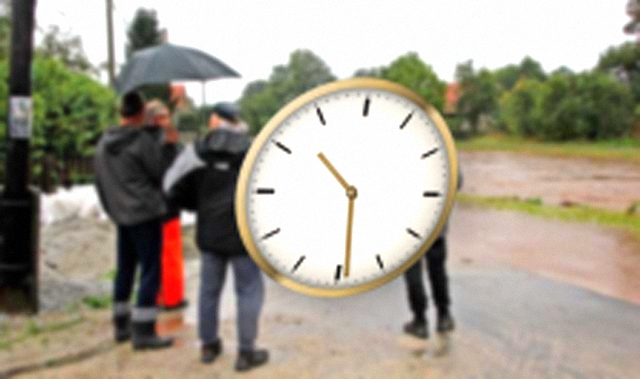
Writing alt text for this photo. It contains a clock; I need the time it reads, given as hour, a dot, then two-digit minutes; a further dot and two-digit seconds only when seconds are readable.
10.29
